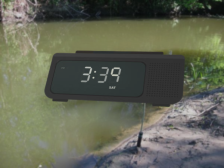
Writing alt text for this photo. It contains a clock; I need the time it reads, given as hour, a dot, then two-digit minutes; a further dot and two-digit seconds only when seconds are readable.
3.39
